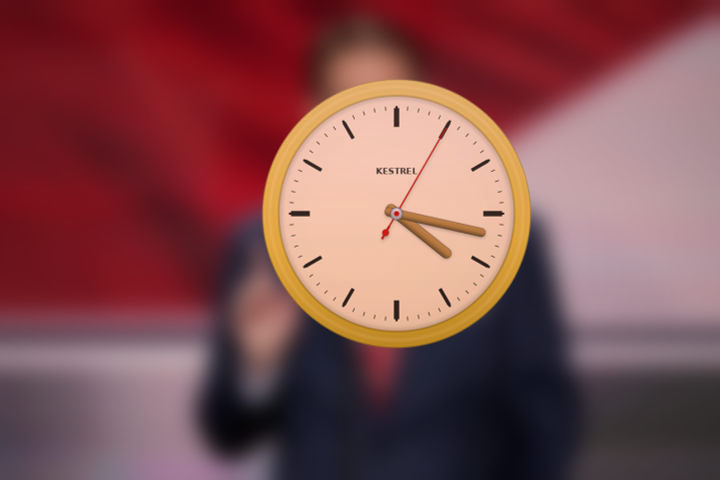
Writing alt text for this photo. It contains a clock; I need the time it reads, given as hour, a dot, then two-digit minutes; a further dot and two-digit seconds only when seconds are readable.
4.17.05
